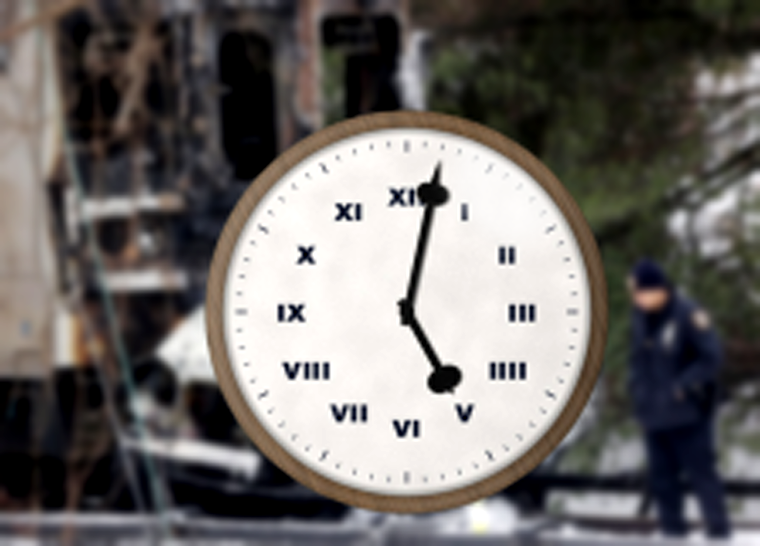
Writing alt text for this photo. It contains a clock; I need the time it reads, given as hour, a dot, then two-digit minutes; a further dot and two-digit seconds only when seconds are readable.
5.02
